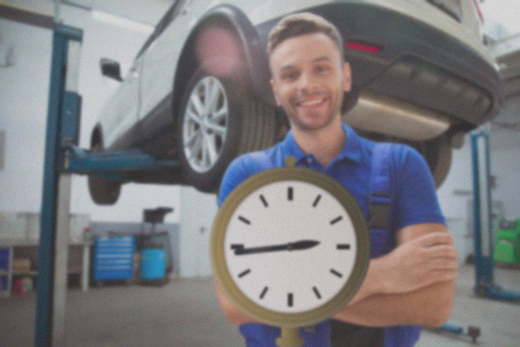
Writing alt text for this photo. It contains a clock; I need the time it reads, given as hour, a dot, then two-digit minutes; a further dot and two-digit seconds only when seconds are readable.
2.44
